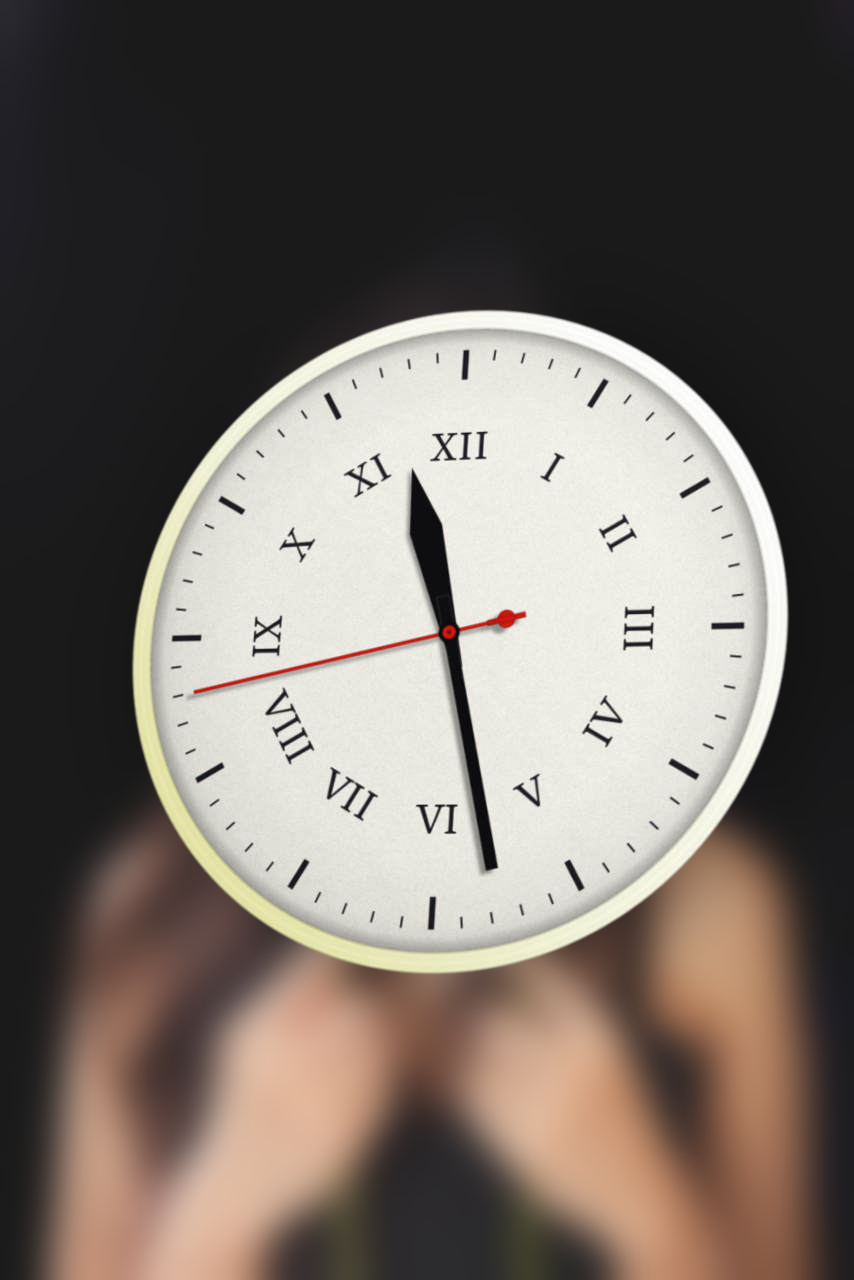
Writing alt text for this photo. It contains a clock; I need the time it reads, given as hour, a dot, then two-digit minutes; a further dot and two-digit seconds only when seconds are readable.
11.27.43
